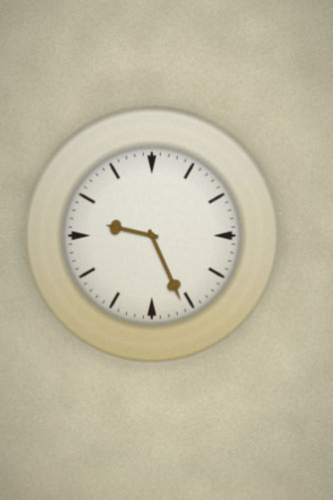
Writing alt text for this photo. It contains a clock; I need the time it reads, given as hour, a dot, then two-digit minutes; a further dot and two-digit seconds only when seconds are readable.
9.26
